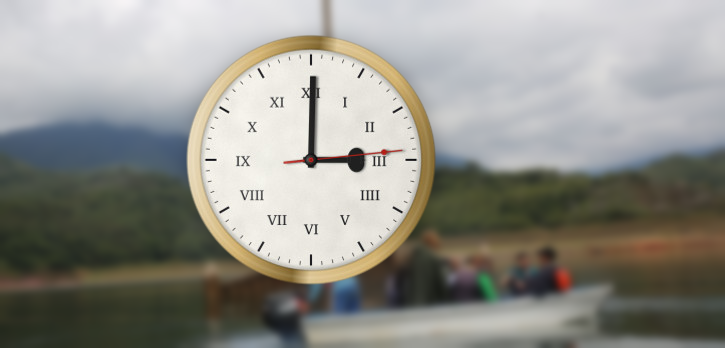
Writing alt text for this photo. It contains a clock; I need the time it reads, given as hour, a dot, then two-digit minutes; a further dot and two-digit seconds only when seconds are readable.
3.00.14
